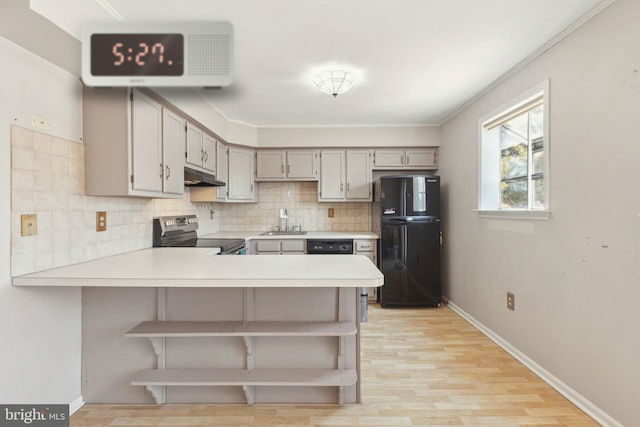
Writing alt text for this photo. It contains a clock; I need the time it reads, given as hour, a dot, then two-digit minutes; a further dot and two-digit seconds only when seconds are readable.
5.27
